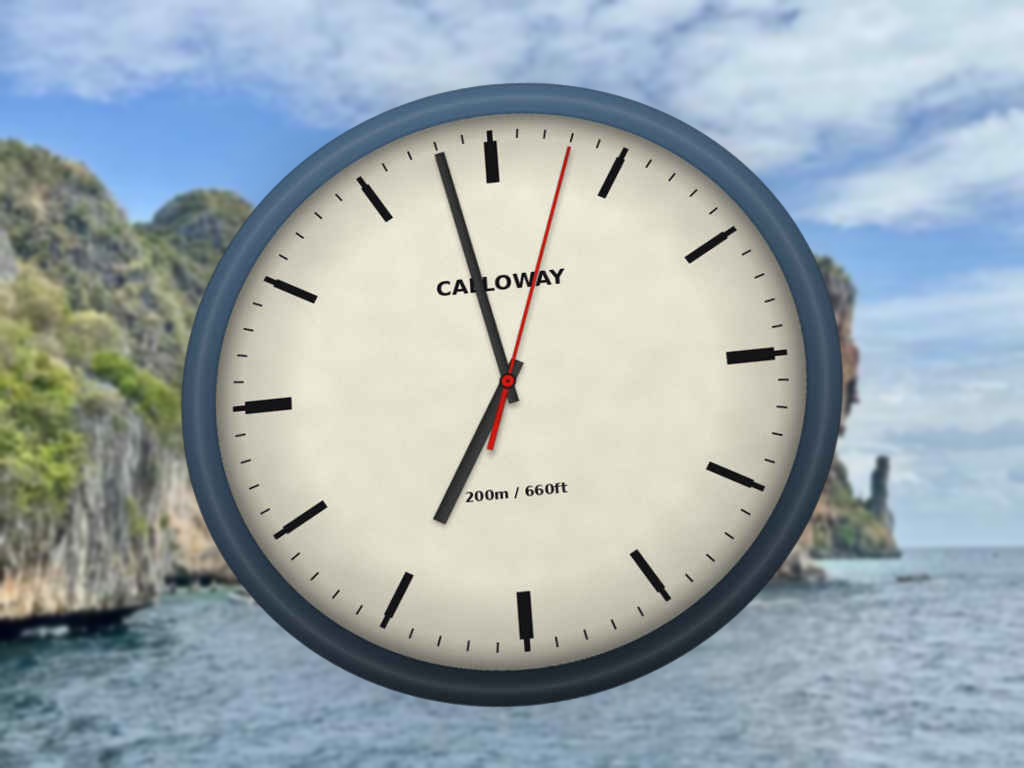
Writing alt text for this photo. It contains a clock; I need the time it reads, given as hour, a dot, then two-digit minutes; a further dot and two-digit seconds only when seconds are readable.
6.58.03
